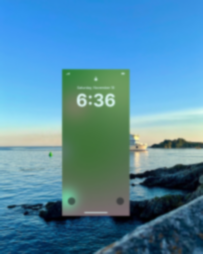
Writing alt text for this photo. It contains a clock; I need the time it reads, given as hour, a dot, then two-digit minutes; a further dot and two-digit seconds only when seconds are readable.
6.36
